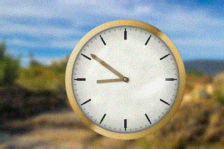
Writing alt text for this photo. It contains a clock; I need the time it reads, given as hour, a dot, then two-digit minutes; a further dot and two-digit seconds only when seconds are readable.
8.51
